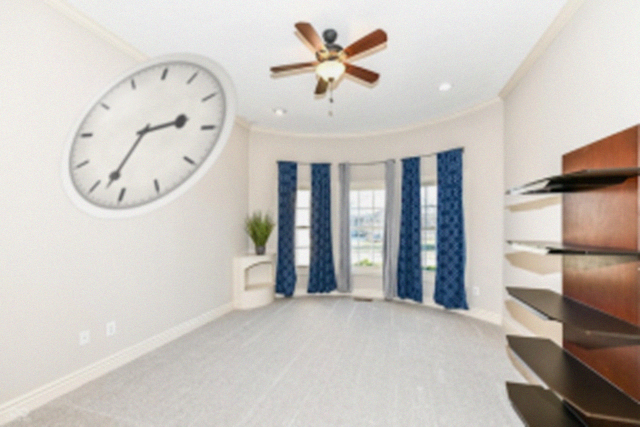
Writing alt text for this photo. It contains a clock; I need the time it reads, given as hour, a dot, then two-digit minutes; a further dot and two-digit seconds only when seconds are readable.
2.33
